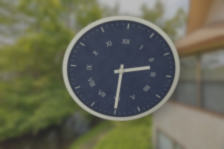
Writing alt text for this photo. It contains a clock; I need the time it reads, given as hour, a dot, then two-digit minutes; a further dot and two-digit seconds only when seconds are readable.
2.30
